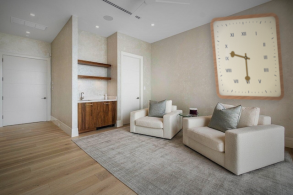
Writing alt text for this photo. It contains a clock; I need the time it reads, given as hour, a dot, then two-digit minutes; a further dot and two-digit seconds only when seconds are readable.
9.30
